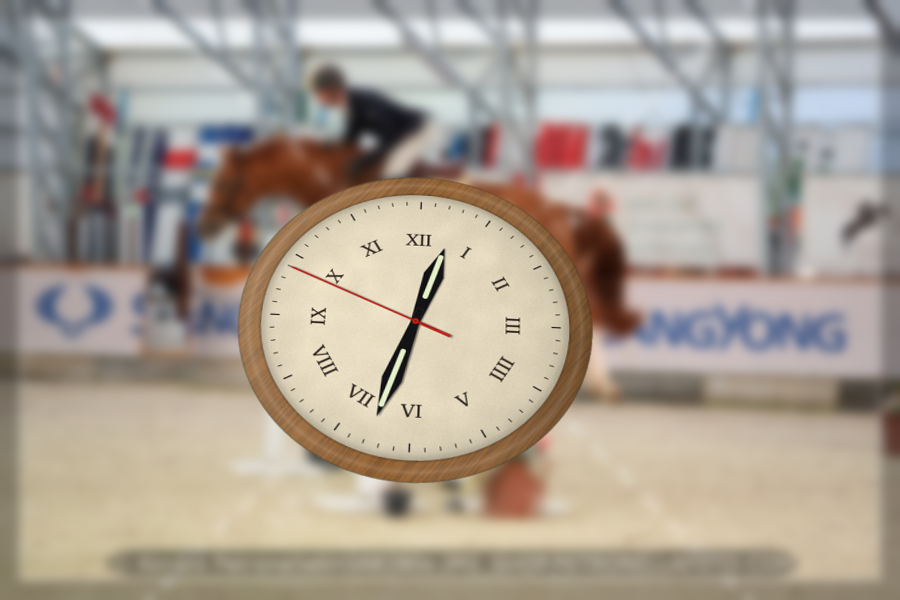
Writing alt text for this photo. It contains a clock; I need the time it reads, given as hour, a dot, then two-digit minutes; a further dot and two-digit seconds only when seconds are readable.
12.32.49
